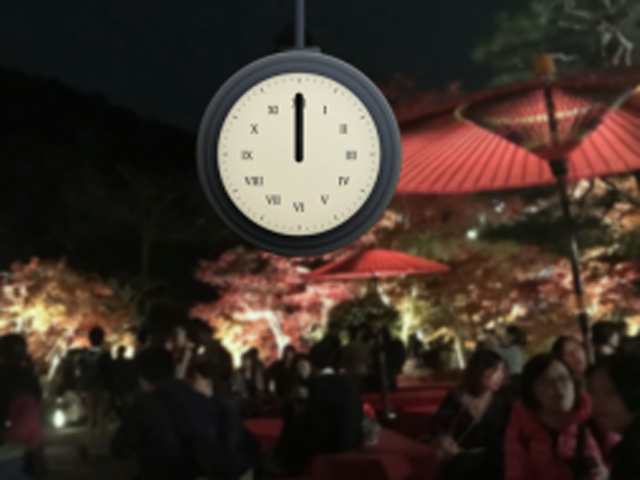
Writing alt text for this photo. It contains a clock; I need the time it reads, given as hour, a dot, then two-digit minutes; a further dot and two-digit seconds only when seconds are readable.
12.00
